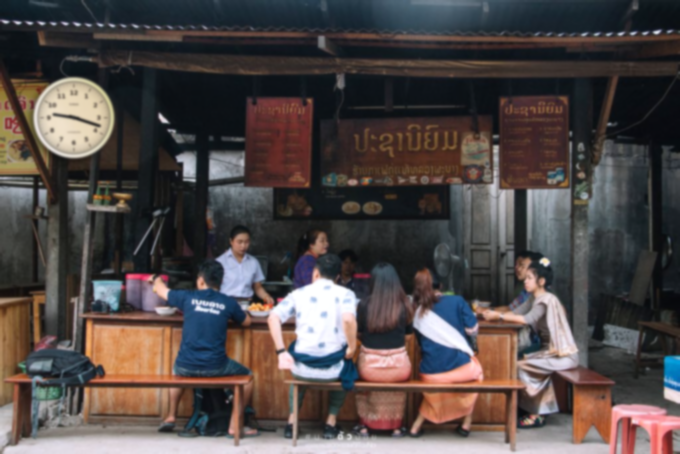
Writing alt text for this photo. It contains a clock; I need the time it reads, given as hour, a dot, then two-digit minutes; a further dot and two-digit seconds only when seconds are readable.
9.18
